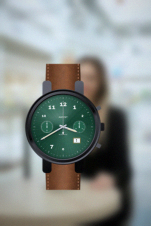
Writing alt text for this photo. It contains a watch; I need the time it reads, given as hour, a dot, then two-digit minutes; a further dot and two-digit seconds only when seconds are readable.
3.40
